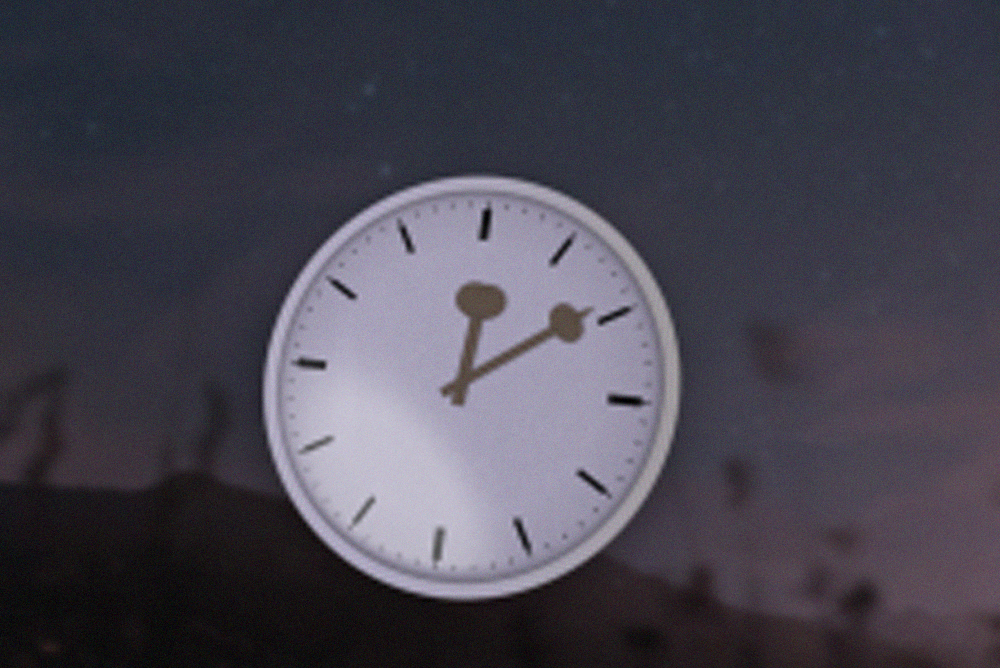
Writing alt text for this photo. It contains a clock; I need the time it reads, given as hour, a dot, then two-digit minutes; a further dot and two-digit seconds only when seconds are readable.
12.09
